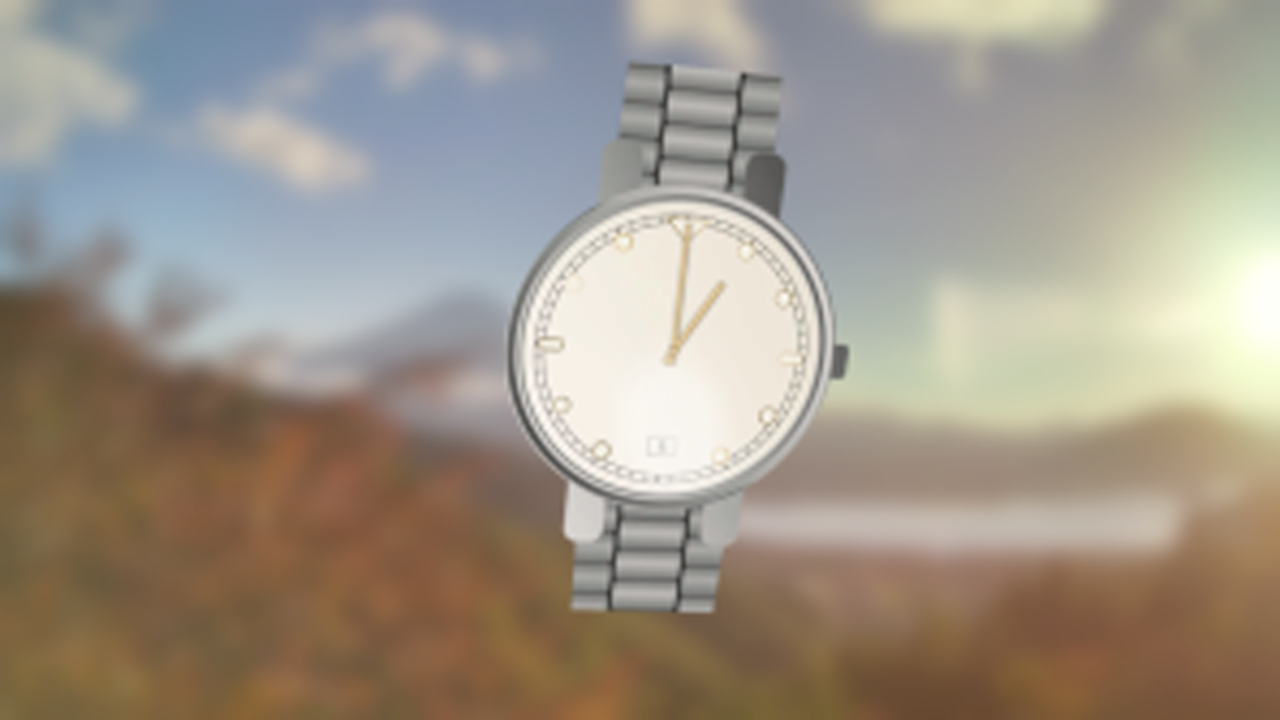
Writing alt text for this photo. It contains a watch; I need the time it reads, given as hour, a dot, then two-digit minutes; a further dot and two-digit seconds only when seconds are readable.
1.00
